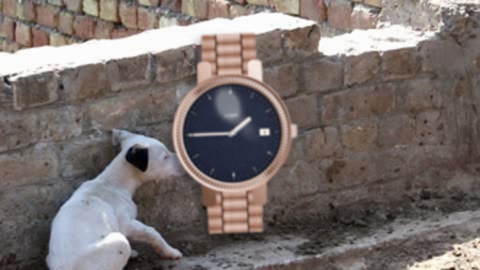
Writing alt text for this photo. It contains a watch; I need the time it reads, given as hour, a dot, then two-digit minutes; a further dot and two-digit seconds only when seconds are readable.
1.45
